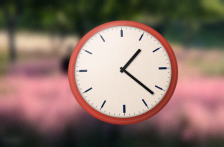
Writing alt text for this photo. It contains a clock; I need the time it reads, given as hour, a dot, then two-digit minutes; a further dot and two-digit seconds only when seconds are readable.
1.22
